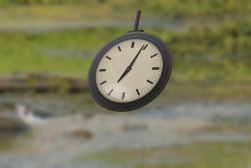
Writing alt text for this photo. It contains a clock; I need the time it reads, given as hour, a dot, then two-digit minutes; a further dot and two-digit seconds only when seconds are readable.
7.04
